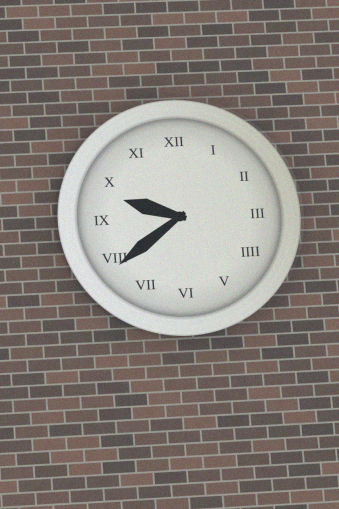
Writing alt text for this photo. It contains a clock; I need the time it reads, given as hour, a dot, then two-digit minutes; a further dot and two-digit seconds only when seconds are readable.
9.39
